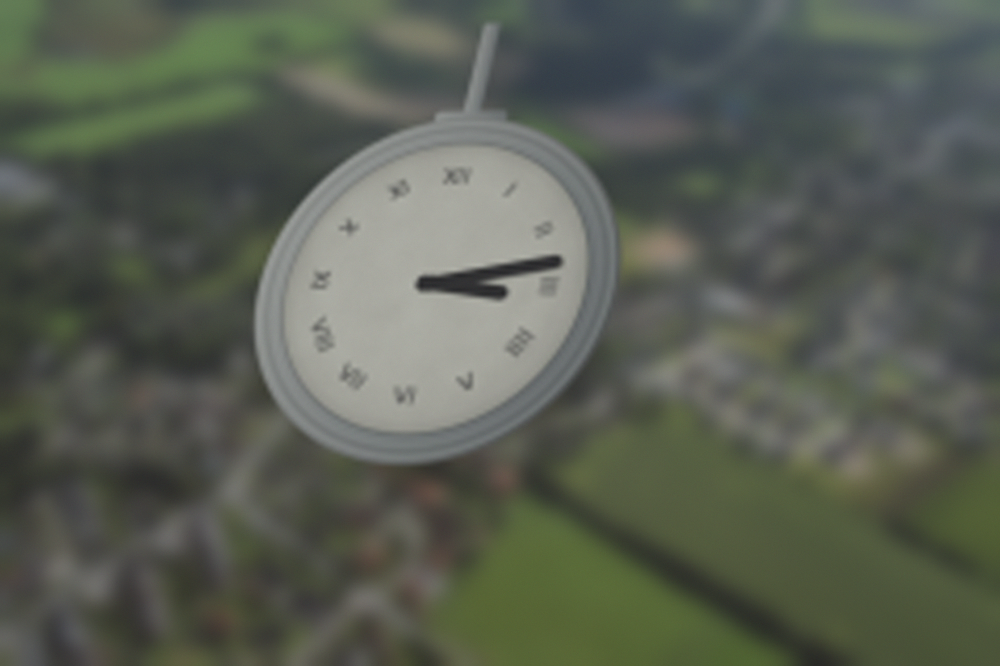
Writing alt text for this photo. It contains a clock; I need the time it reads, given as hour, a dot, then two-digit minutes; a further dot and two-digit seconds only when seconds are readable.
3.13
